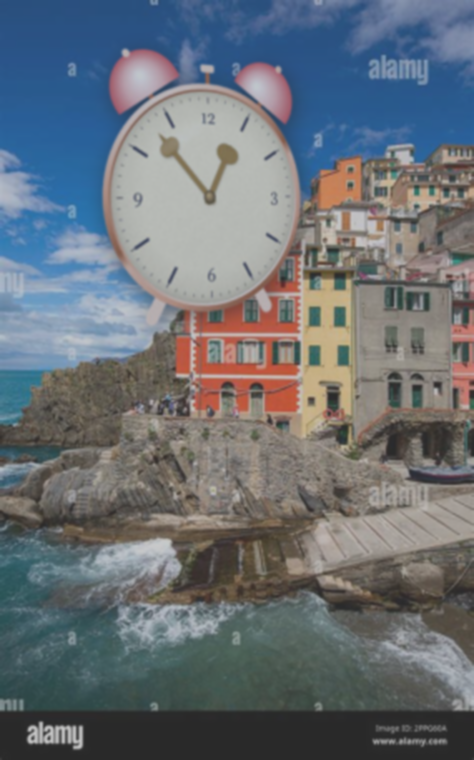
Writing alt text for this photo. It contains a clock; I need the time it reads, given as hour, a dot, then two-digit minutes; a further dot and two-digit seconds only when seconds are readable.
12.53
